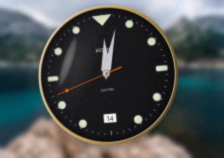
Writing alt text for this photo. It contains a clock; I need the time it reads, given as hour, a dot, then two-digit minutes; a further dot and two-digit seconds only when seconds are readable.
12.02.42
